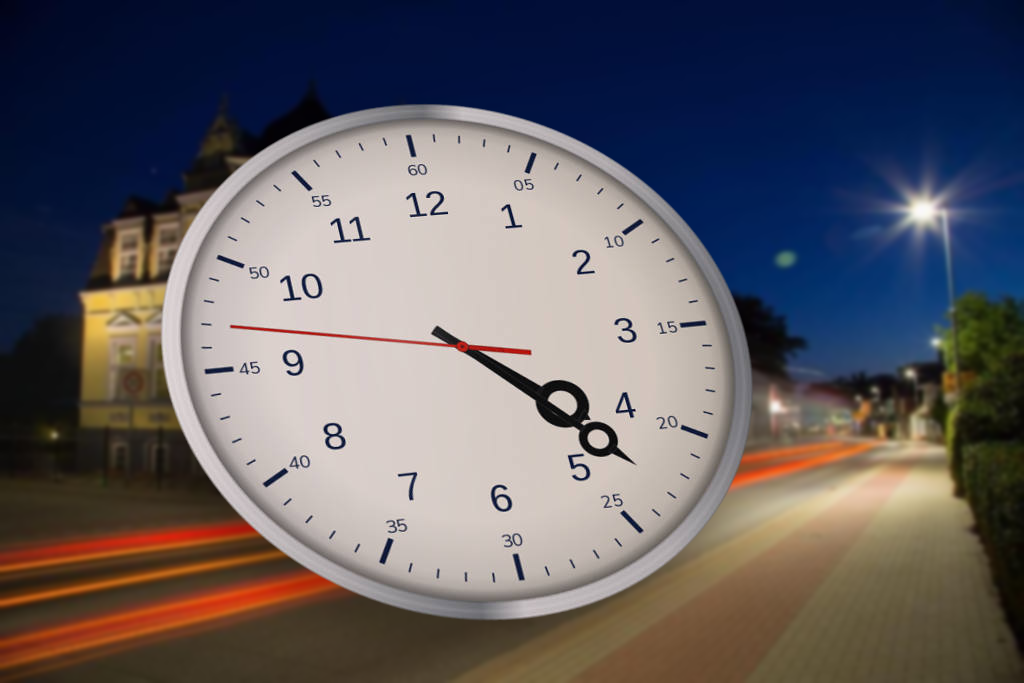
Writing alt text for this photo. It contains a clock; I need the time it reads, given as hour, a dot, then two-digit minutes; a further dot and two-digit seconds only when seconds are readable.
4.22.47
